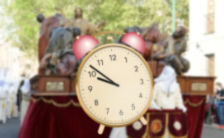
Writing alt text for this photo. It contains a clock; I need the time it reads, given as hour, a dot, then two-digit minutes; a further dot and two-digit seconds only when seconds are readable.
9.52
